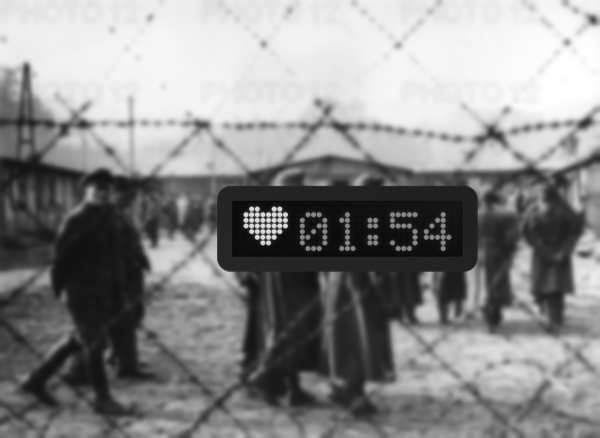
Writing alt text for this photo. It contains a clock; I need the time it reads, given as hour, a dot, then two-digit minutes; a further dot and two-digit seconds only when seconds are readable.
1.54
